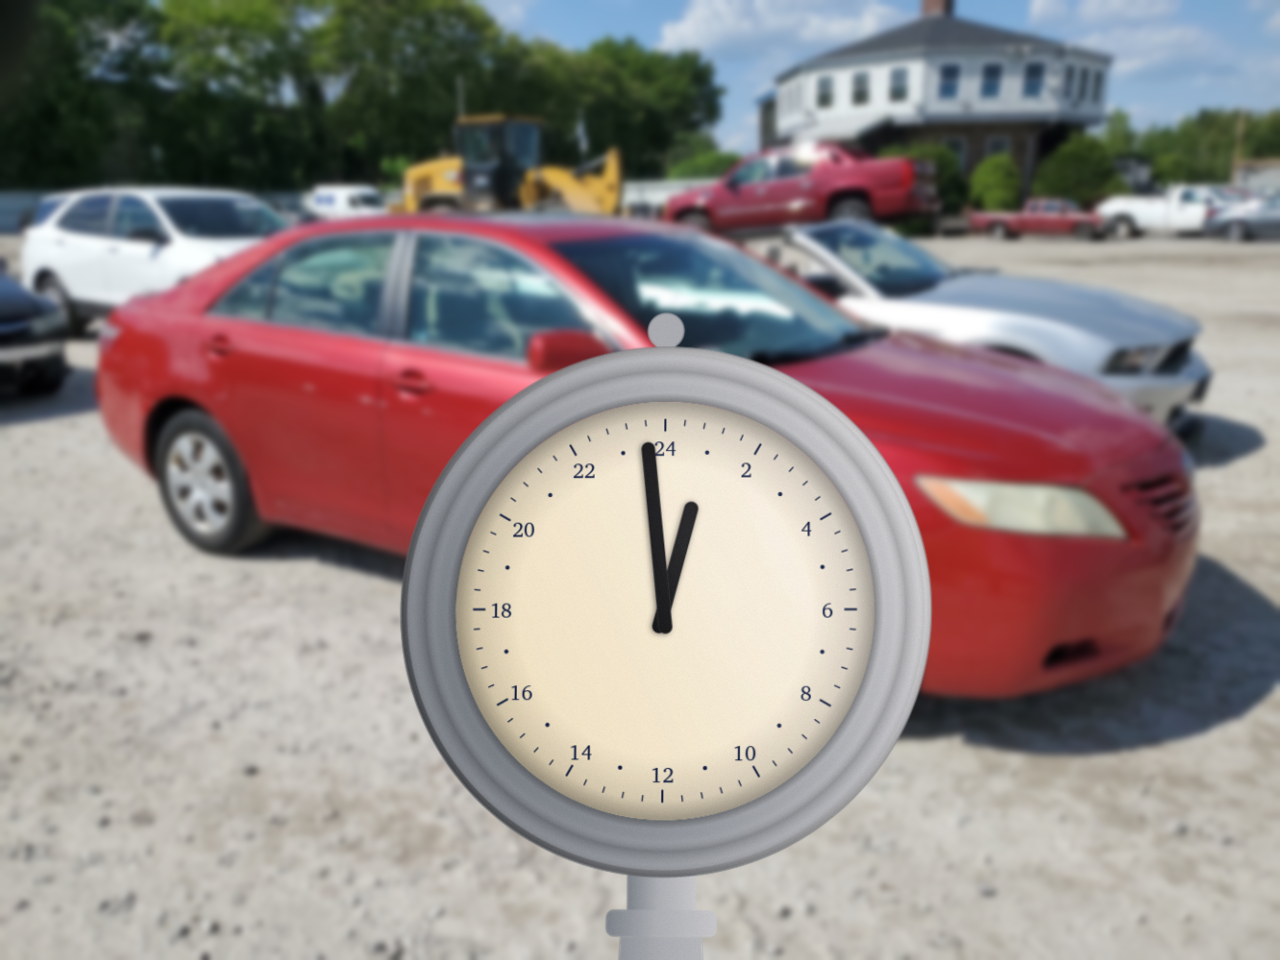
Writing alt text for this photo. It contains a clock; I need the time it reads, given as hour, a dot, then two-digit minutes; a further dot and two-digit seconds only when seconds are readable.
0.59
